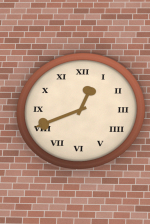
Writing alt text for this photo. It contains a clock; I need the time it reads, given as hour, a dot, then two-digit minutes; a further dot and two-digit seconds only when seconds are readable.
12.41
